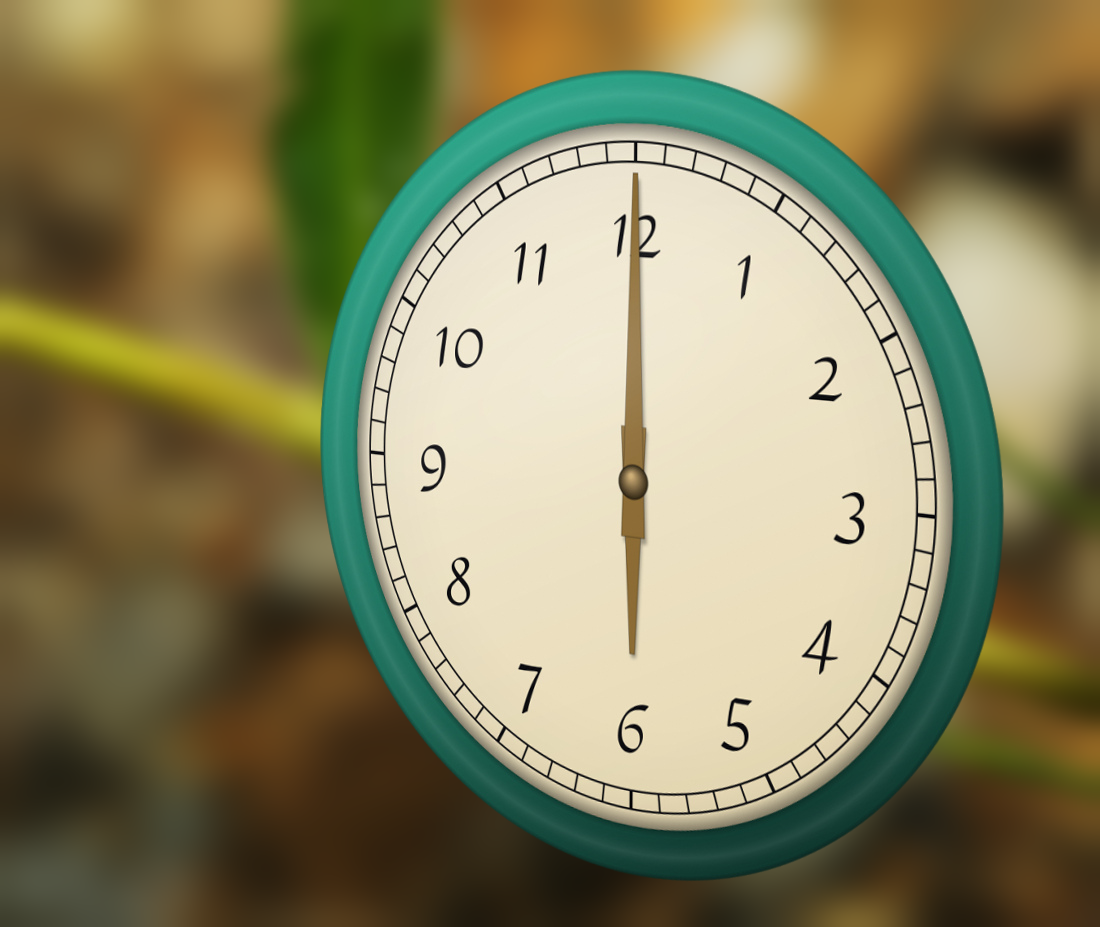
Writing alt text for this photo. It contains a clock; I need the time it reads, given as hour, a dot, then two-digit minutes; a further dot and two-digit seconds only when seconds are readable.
6.00
